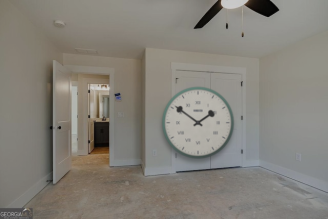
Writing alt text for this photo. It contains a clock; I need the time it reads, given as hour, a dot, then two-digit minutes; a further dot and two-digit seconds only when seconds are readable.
1.51
